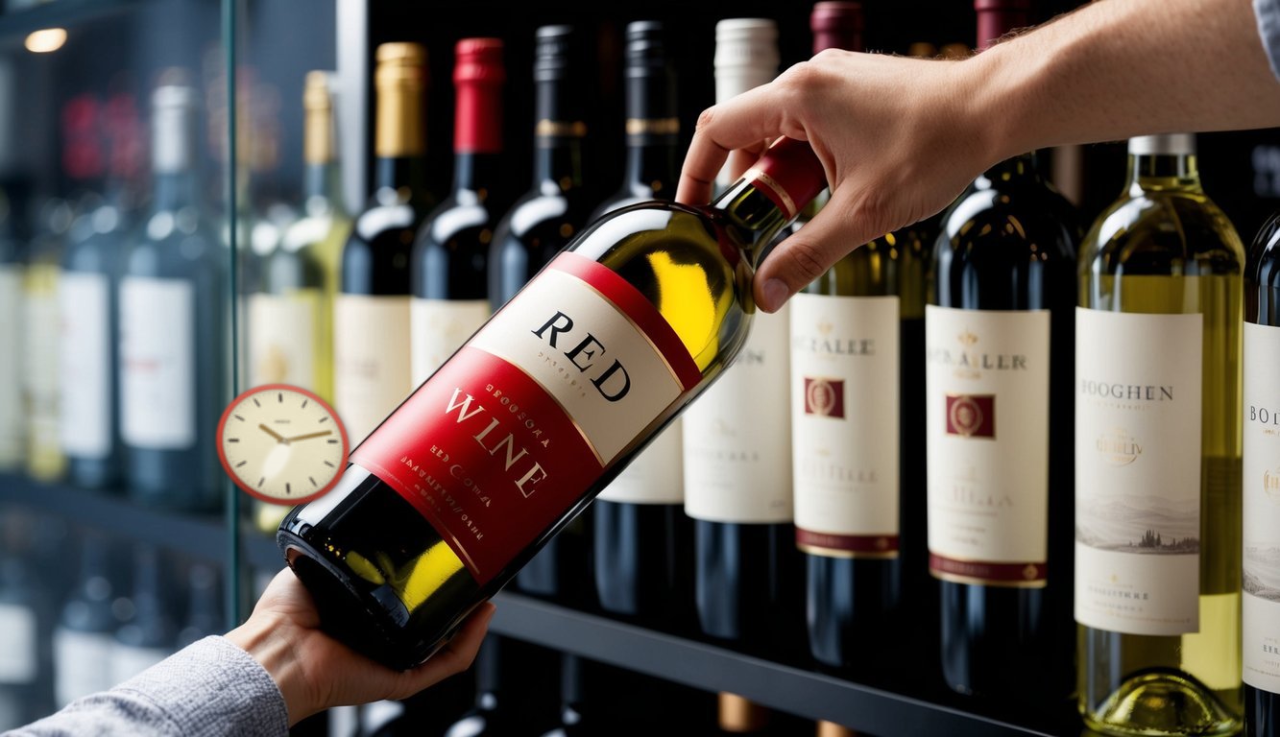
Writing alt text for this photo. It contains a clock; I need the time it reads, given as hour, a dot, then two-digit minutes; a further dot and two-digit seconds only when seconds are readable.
10.13
